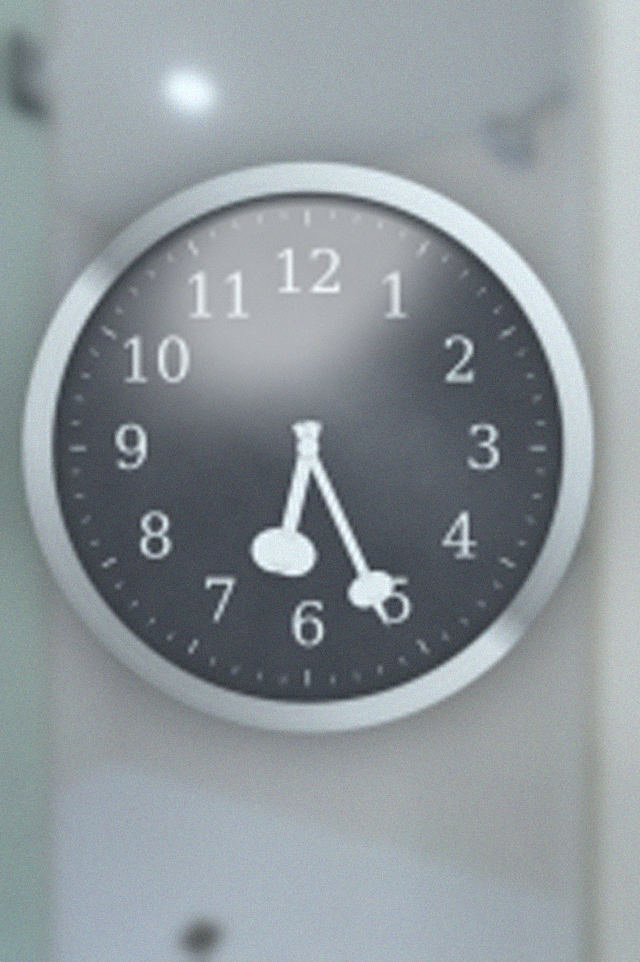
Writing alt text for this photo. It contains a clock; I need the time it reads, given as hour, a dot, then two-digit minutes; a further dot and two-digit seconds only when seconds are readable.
6.26
